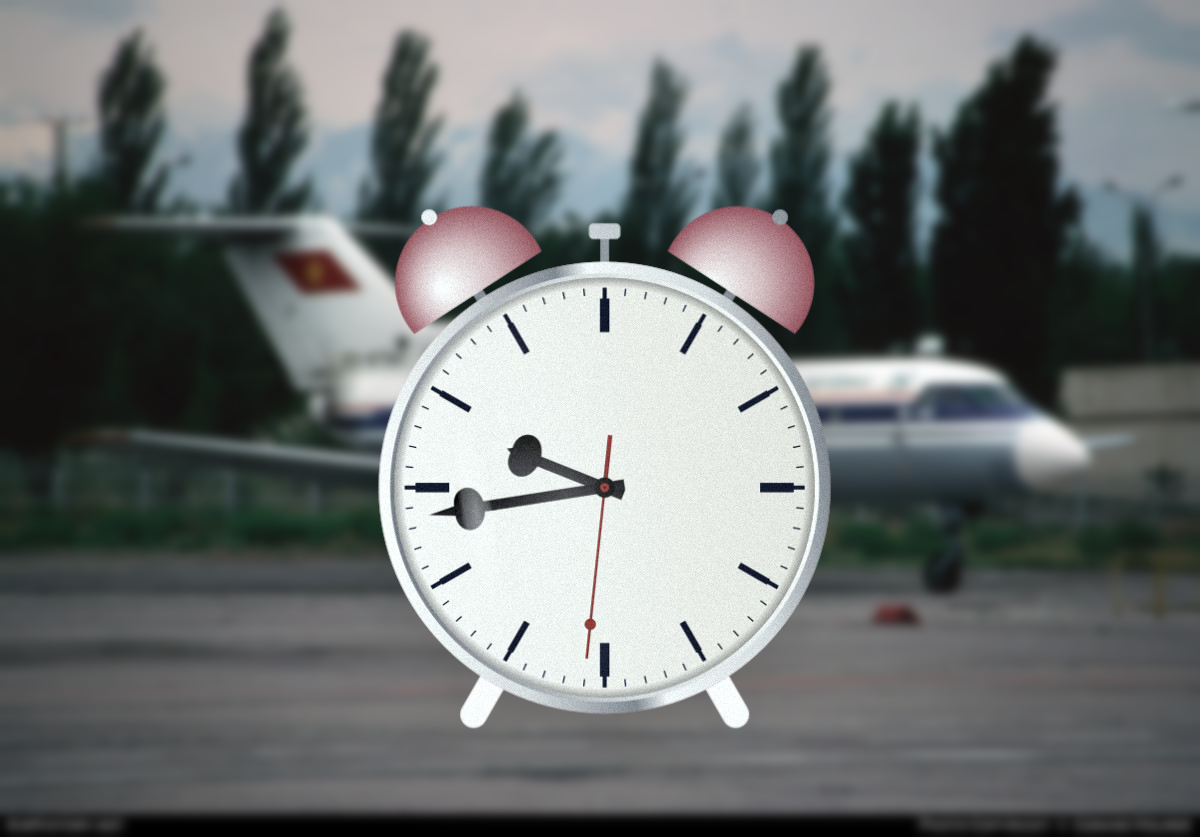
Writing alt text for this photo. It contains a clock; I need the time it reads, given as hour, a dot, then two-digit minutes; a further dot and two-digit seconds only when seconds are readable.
9.43.31
